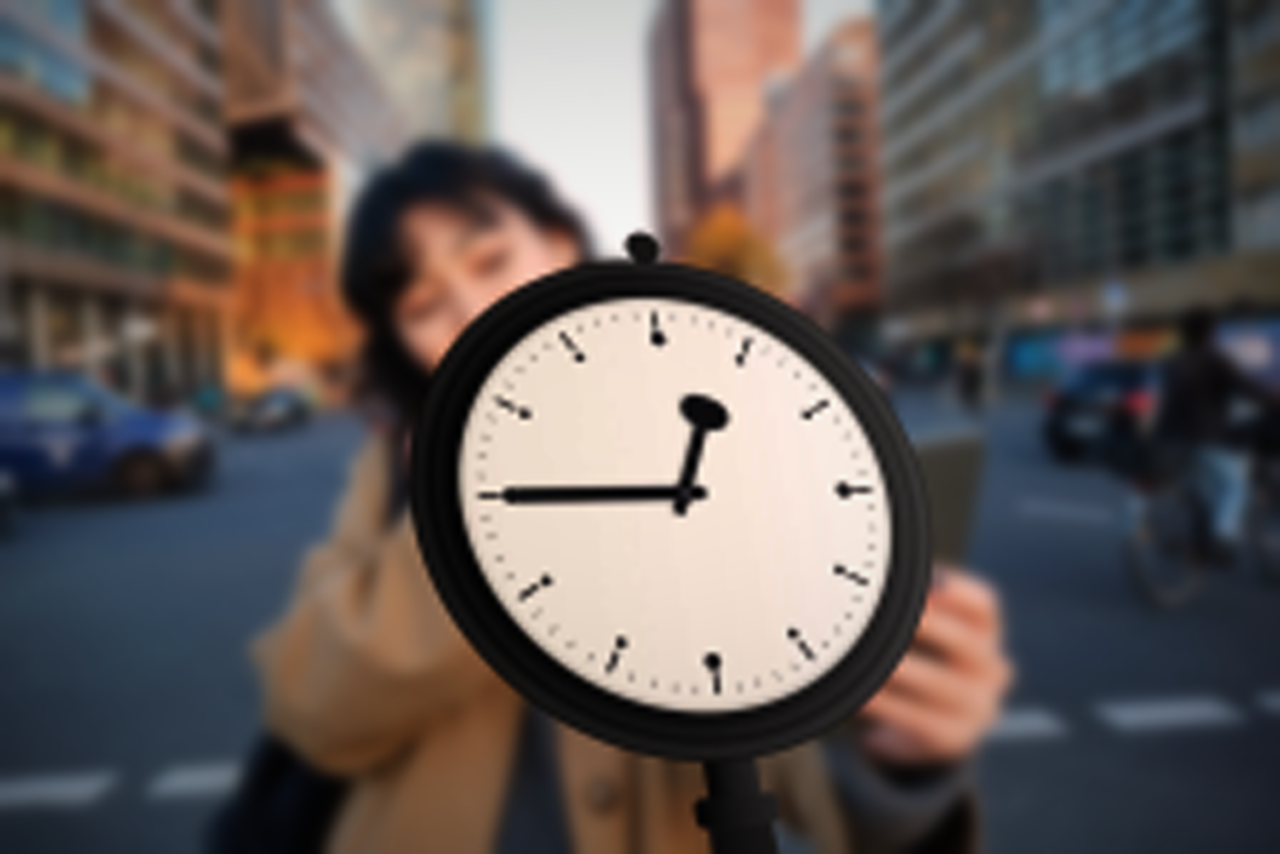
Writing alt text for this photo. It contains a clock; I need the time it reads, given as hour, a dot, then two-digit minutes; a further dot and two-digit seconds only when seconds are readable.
12.45
